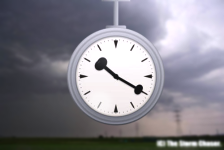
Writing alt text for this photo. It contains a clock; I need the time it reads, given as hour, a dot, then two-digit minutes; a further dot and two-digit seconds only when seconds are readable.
10.20
